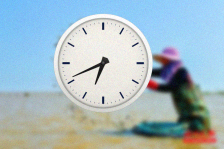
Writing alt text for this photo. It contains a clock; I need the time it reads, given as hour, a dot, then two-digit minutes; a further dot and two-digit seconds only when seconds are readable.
6.41
